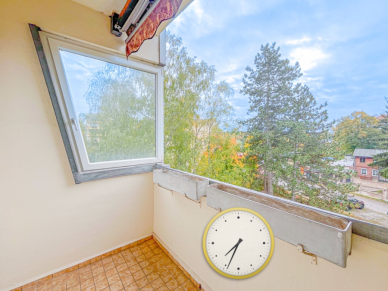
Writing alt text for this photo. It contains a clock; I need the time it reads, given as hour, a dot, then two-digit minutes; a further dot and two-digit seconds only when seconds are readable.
7.34
